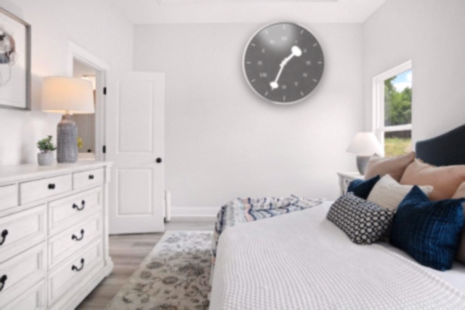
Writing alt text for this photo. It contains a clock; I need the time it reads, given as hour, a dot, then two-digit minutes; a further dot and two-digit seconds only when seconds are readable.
1.34
